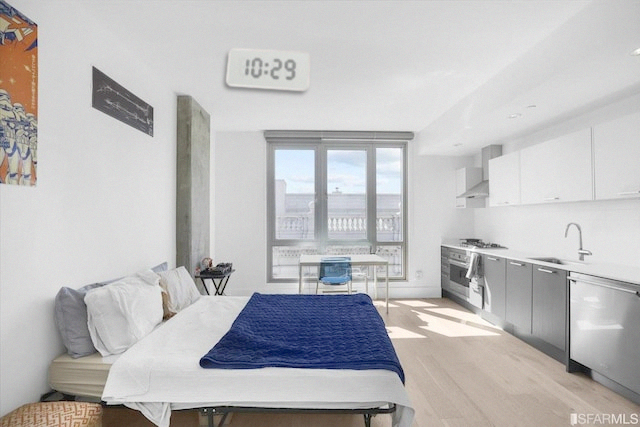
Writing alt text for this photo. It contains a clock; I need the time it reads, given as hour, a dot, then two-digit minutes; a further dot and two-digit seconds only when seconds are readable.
10.29
